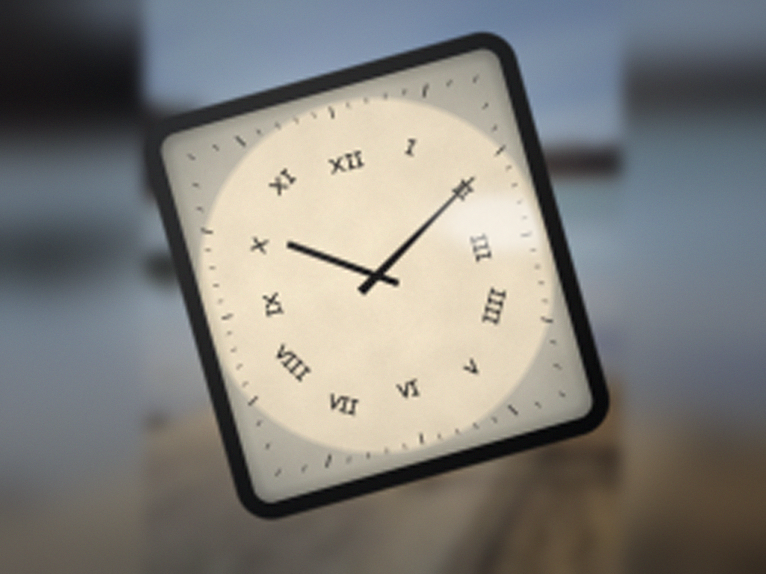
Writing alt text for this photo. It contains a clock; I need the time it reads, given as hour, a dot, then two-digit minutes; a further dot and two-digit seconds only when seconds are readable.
10.10
